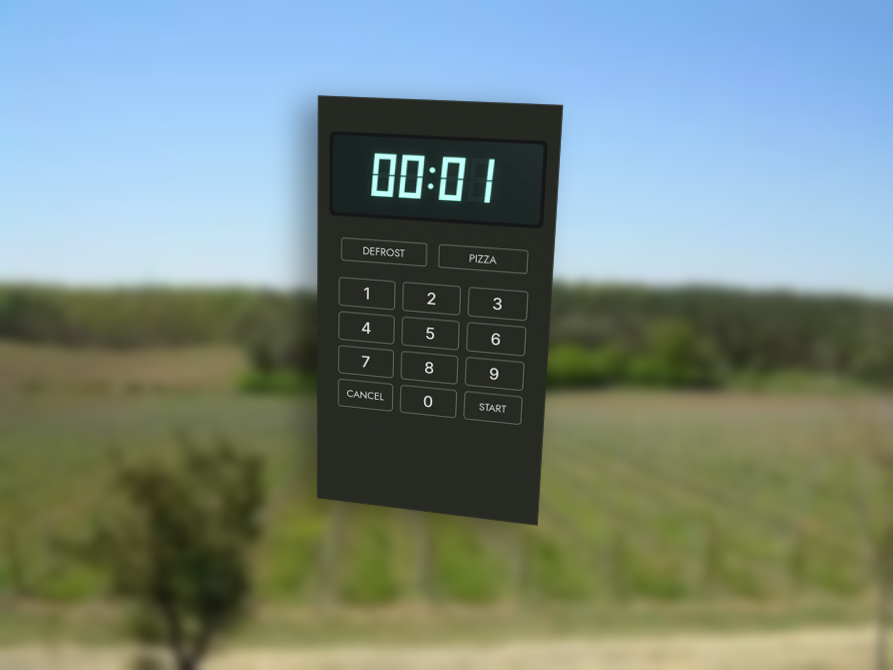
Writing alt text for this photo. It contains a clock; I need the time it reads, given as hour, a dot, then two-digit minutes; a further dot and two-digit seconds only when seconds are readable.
0.01
